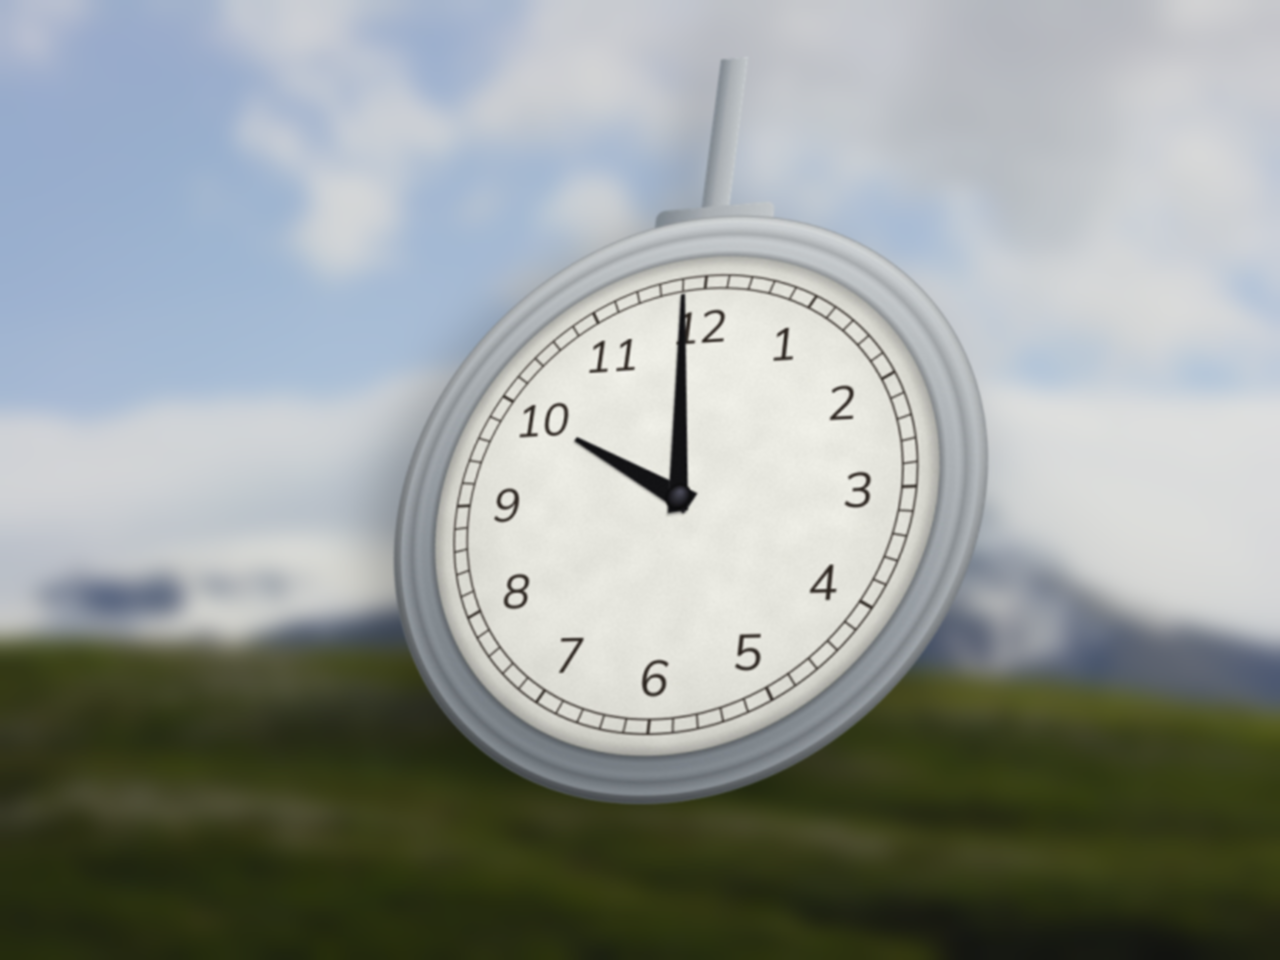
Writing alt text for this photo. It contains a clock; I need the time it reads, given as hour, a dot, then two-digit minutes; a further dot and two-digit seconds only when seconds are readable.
9.59
